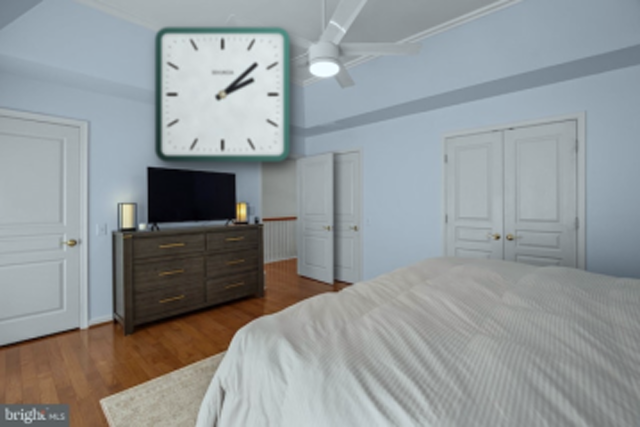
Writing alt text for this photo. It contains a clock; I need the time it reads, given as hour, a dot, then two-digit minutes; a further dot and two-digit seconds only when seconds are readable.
2.08
